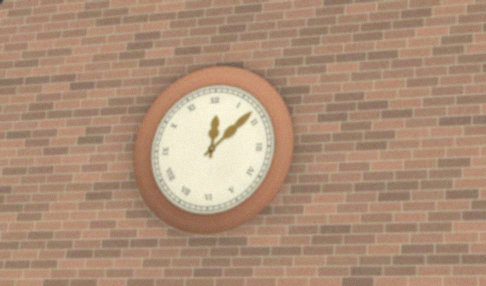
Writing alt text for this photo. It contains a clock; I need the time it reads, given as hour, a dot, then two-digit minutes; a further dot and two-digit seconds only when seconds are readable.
12.08
